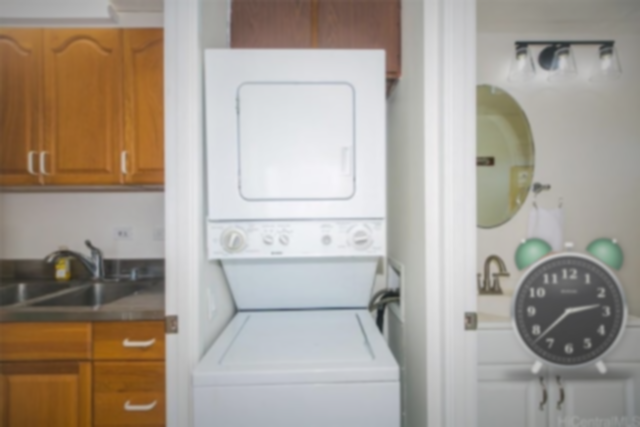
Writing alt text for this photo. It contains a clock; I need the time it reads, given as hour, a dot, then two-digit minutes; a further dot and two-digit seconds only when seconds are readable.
2.38
